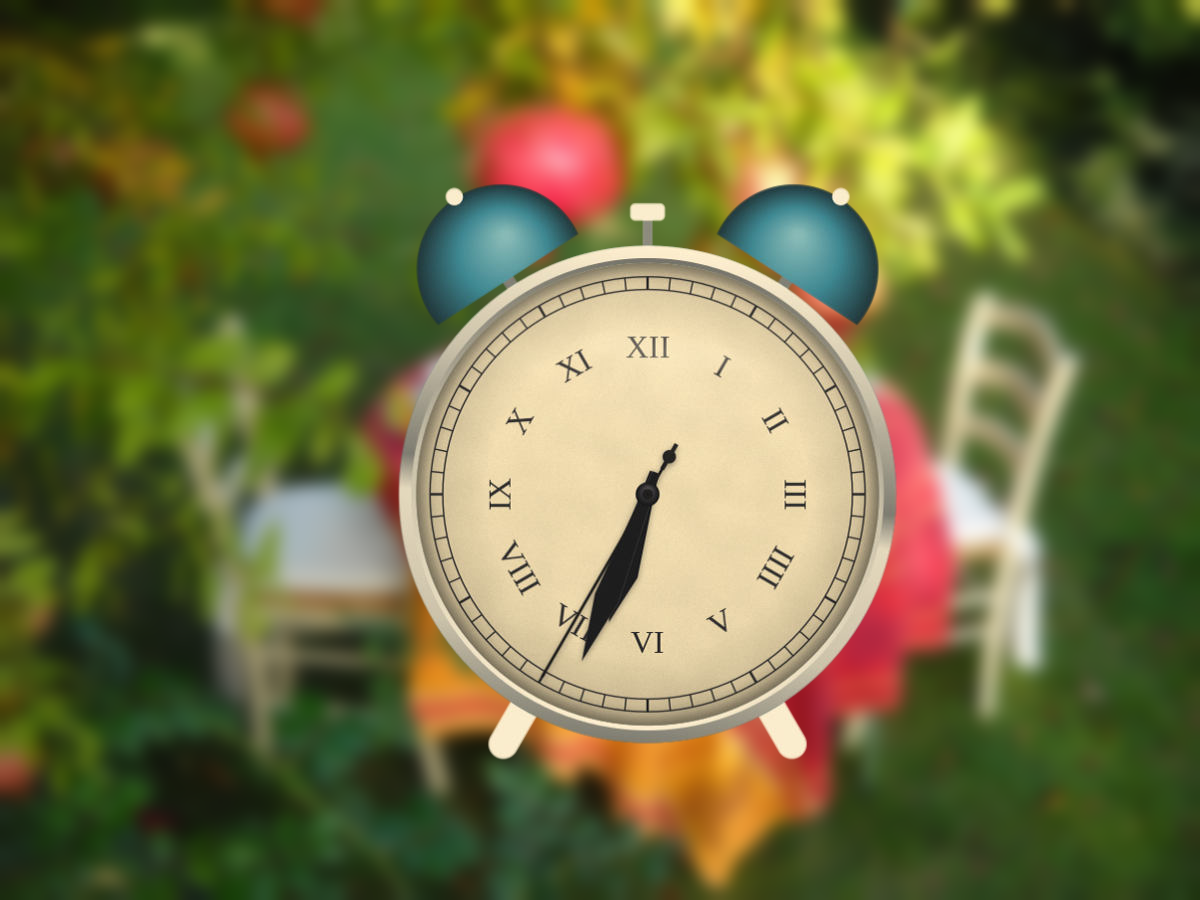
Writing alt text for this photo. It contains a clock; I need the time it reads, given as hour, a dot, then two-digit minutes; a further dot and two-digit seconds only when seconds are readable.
6.33.35
